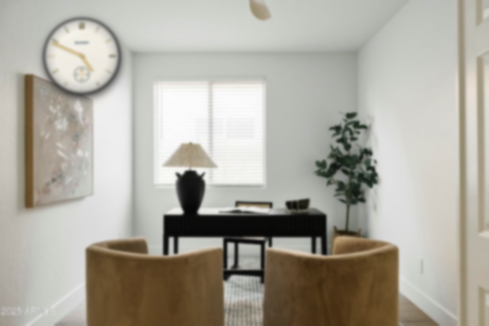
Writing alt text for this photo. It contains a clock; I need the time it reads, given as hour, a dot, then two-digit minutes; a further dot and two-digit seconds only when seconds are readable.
4.49
